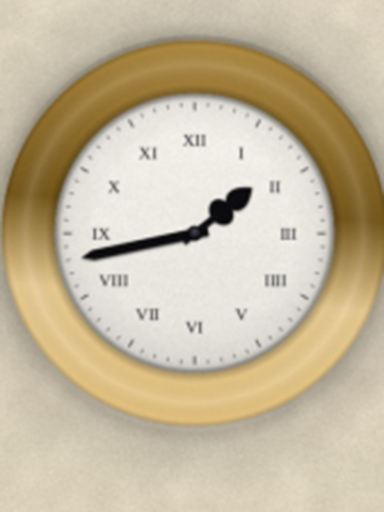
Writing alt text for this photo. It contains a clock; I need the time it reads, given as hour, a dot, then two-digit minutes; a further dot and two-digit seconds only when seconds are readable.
1.43
